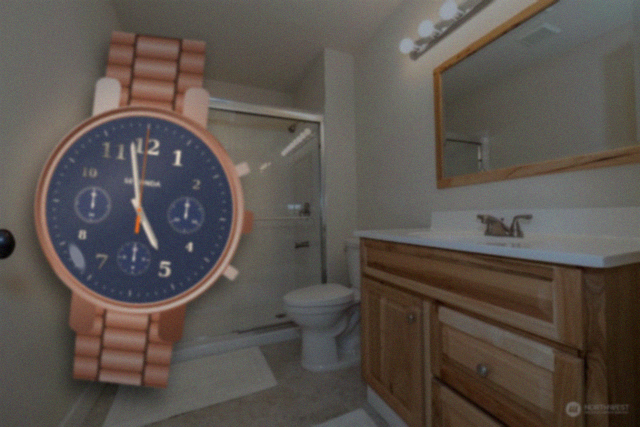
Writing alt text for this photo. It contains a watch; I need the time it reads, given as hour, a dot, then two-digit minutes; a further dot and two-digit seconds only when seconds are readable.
4.58
